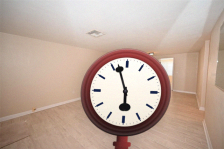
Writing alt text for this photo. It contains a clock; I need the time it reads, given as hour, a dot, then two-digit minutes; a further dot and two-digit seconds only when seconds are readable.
5.57
